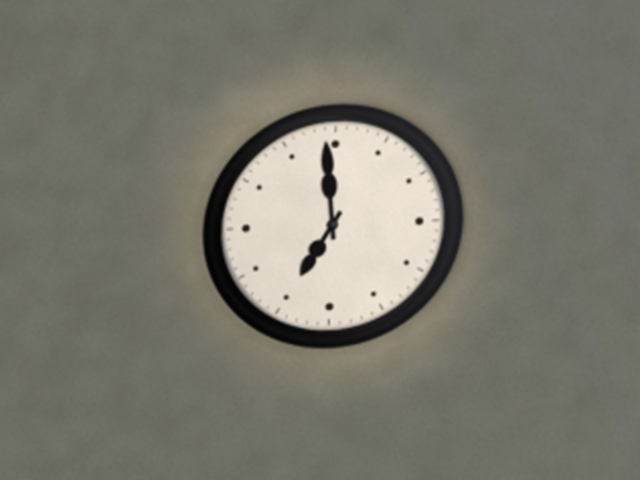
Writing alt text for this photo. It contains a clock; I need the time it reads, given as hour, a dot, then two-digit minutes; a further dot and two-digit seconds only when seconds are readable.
6.59
